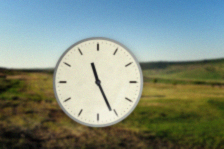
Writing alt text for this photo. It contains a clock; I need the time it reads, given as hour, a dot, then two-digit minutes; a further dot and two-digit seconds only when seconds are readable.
11.26
